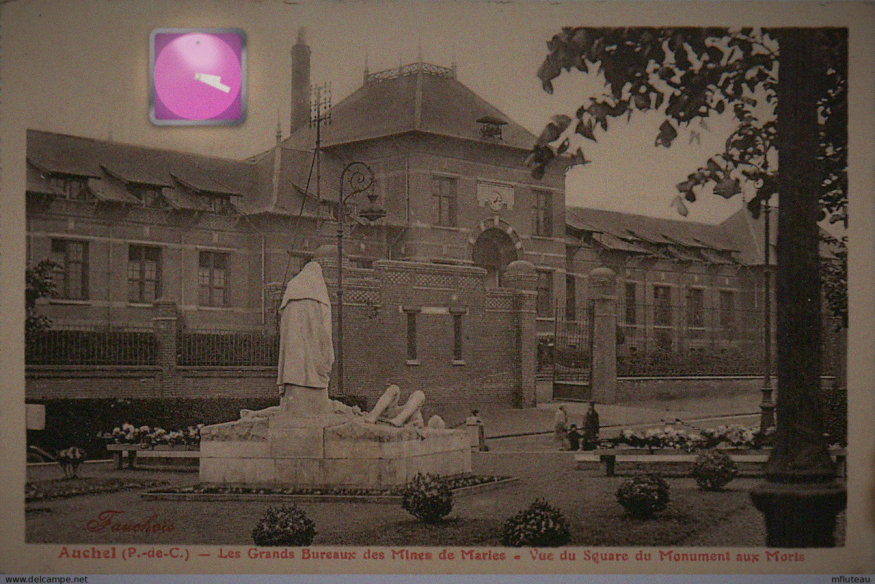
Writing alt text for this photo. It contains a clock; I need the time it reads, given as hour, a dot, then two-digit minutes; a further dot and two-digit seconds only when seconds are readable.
3.19
